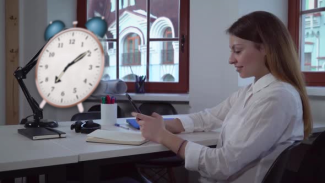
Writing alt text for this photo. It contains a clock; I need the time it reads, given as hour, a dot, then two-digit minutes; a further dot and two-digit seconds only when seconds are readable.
7.09
